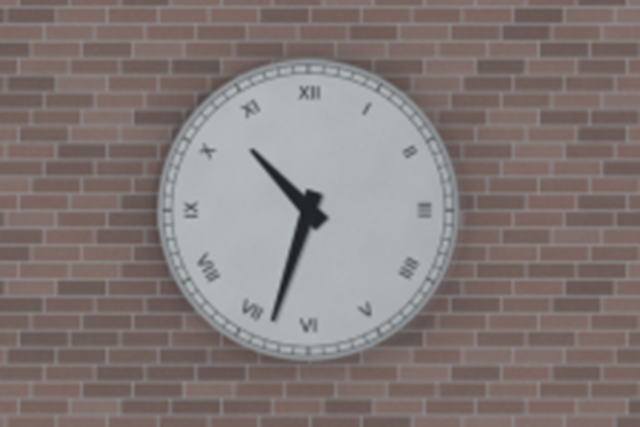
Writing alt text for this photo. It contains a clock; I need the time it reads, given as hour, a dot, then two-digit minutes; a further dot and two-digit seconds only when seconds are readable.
10.33
